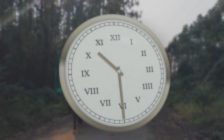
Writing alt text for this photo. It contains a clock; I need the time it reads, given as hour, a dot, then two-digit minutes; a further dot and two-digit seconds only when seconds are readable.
10.30
